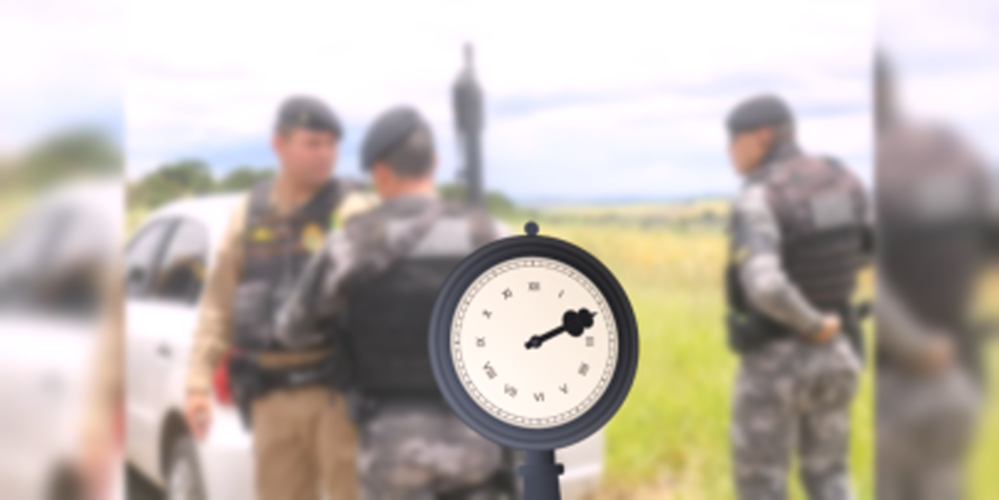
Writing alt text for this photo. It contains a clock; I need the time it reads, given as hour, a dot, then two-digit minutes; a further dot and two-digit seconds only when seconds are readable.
2.11
